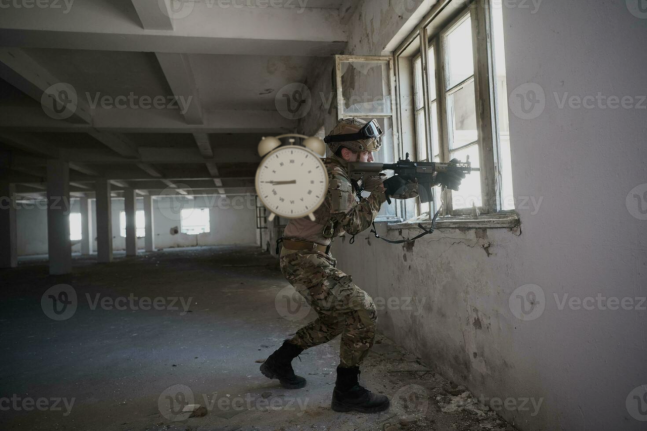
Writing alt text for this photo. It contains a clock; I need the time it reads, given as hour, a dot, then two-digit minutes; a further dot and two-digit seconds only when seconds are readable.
8.45
